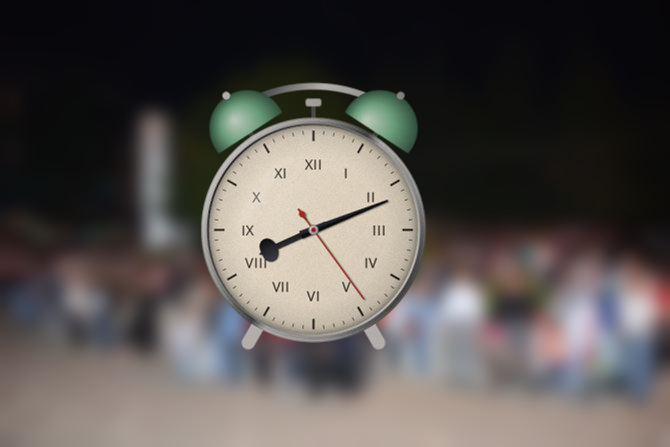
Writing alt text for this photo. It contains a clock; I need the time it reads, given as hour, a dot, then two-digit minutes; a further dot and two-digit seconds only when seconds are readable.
8.11.24
